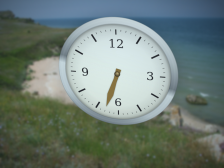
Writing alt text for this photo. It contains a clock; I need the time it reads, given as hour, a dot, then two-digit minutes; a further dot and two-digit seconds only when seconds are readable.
6.33
